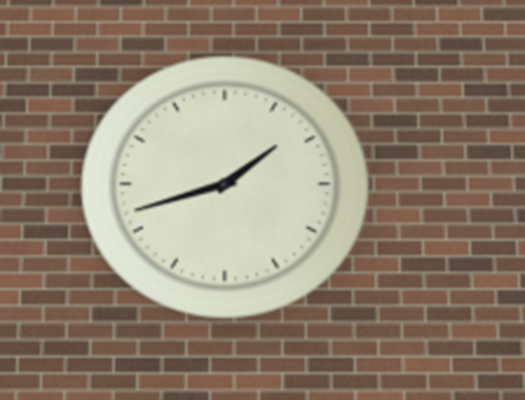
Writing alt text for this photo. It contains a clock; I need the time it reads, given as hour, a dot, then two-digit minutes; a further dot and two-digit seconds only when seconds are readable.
1.42
